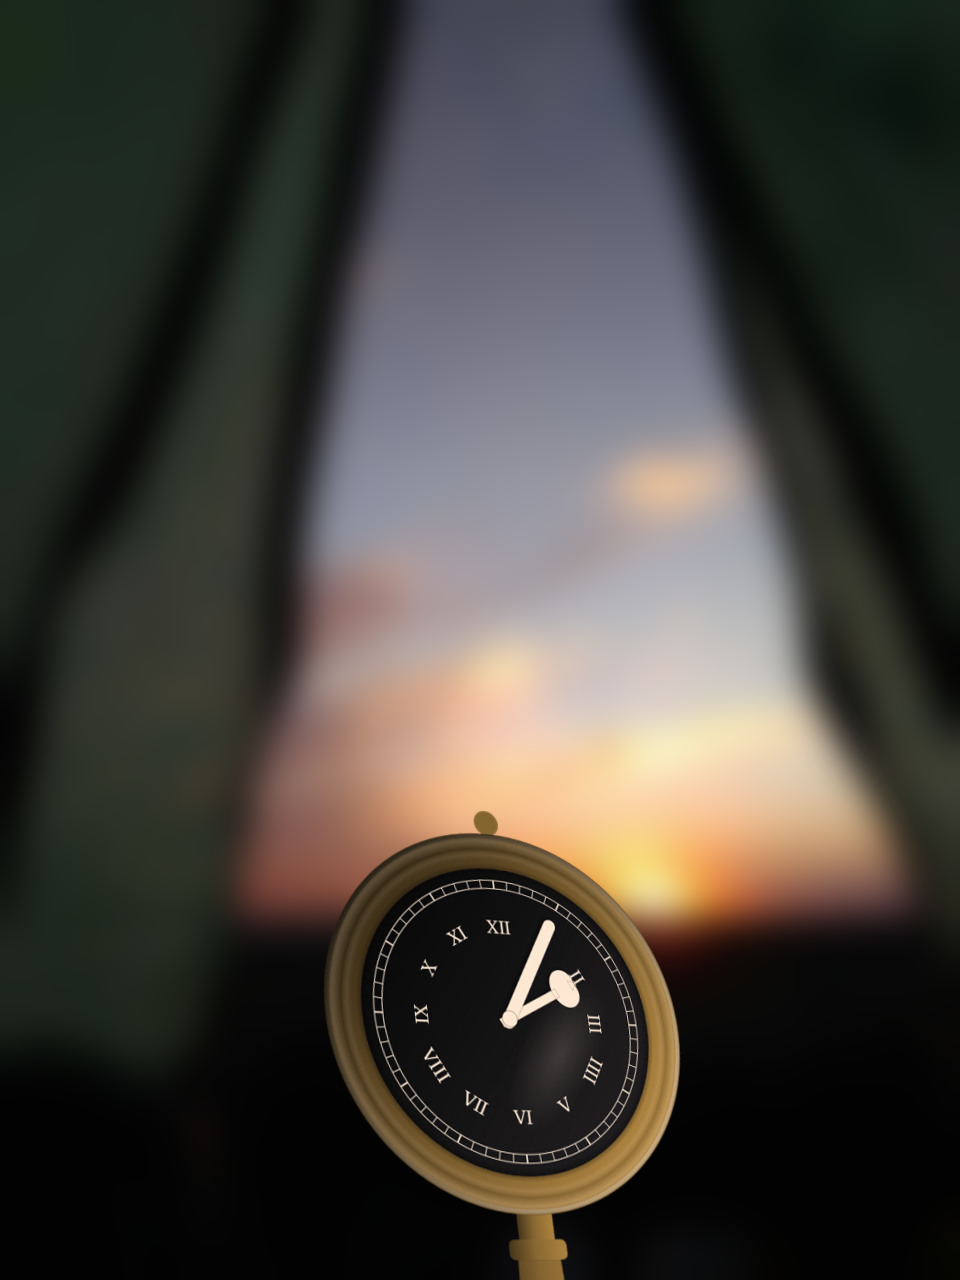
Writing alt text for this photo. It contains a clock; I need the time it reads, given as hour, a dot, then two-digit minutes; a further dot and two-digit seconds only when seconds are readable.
2.05
